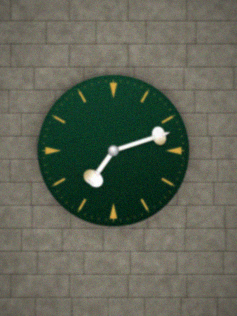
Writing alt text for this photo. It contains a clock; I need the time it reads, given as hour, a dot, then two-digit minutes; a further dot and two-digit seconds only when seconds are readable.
7.12
